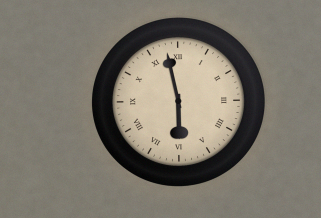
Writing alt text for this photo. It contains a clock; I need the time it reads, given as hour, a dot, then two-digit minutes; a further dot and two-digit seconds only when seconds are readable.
5.58
